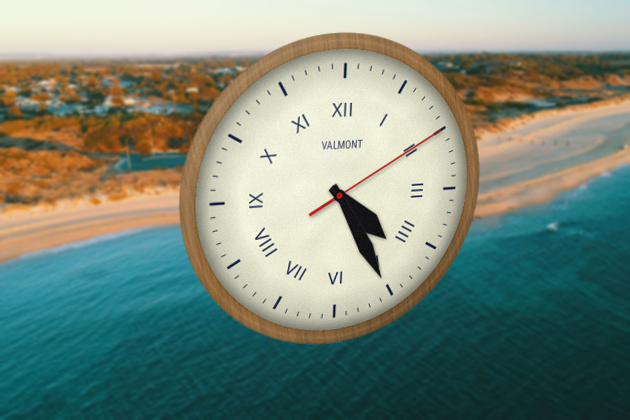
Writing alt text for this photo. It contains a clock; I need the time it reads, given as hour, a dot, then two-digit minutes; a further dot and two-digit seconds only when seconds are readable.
4.25.10
